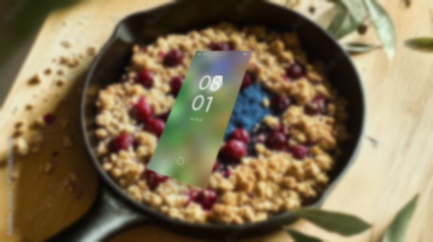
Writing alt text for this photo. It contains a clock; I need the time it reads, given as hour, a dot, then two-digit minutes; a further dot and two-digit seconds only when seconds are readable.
8.01
